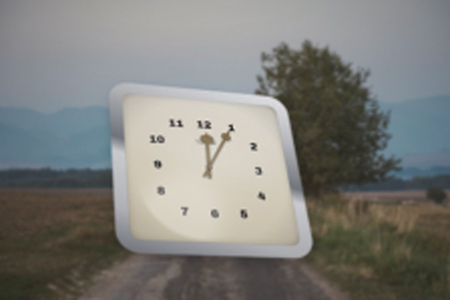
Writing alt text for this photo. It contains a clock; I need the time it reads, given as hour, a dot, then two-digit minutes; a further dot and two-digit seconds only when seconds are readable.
12.05
